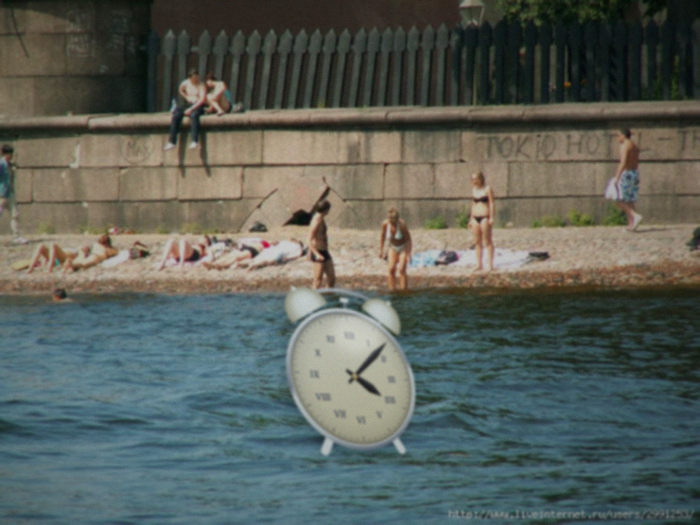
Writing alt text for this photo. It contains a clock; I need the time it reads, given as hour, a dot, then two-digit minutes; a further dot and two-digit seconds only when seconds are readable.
4.08
